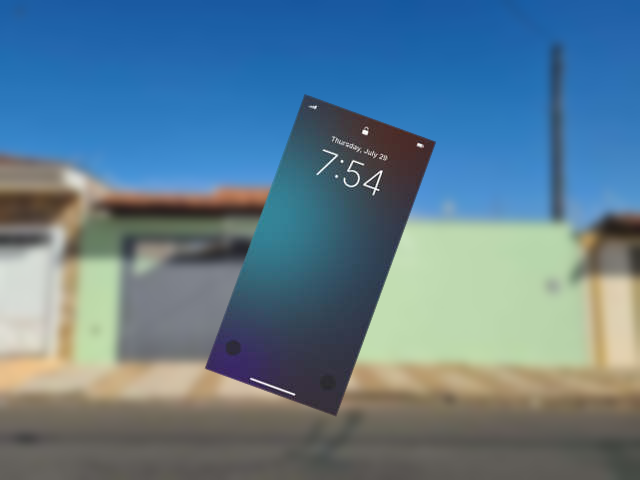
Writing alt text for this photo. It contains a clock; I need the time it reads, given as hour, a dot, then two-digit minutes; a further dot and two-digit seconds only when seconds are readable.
7.54
